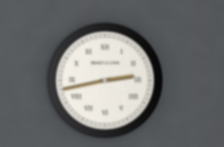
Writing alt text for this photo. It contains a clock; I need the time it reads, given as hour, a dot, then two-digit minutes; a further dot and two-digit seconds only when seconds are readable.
2.43
